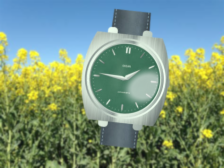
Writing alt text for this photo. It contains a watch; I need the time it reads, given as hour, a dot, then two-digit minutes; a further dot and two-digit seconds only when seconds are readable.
1.46
